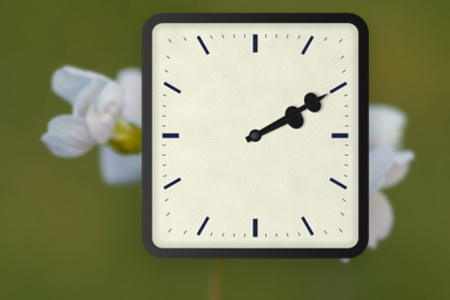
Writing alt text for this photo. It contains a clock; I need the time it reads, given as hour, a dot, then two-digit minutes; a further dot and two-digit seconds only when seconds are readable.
2.10
